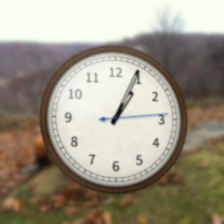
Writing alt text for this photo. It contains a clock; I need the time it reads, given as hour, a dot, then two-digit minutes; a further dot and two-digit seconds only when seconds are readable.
1.04.14
